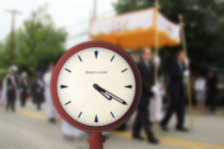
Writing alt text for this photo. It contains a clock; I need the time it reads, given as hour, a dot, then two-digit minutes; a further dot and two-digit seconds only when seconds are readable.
4.20
